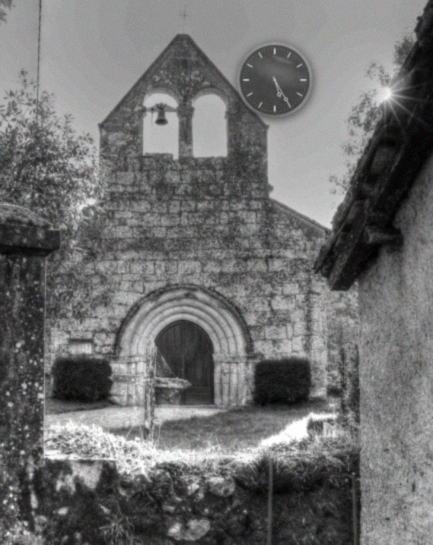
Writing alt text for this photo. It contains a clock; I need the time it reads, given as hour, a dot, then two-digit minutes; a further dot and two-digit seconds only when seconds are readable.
5.25
